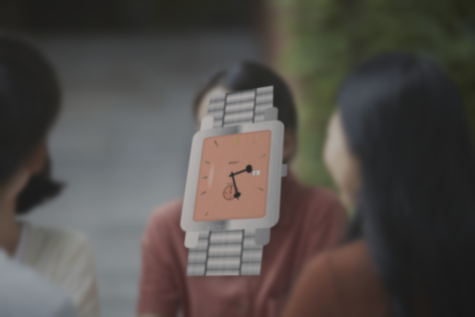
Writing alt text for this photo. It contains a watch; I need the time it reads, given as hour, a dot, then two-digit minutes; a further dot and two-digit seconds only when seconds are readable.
2.27
